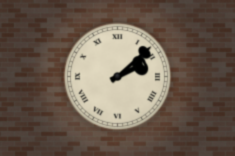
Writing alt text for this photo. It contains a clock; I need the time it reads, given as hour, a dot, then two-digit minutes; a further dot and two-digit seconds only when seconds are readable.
2.08
